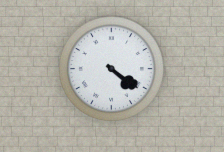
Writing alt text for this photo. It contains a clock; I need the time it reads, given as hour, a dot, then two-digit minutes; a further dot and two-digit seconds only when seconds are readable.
4.21
